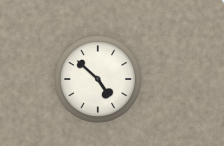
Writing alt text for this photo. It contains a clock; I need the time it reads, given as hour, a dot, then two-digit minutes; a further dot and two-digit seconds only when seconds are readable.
4.52
